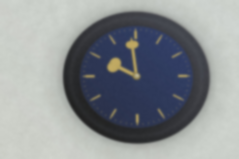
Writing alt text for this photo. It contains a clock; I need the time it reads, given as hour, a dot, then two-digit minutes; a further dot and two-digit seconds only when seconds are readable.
9.59
